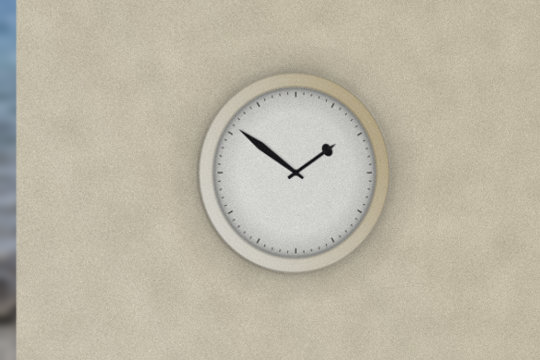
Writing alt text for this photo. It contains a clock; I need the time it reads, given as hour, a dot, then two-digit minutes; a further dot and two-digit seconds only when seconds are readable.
1.51
